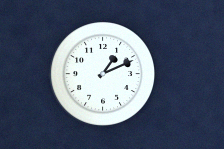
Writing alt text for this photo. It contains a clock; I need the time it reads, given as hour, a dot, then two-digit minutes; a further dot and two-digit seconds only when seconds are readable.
1.11
